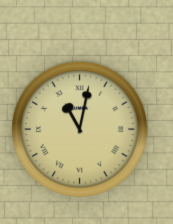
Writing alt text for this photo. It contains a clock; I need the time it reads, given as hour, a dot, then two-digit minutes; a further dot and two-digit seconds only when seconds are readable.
11.02
